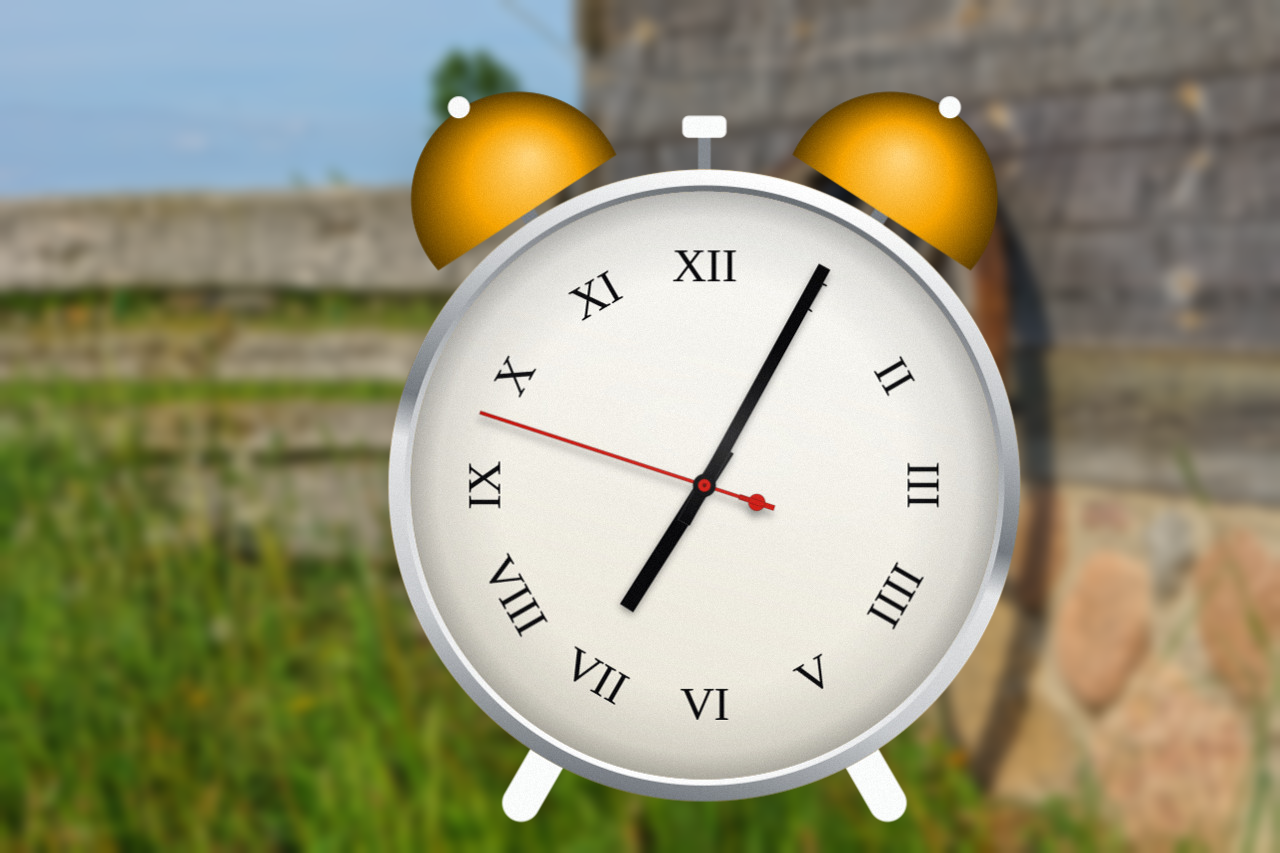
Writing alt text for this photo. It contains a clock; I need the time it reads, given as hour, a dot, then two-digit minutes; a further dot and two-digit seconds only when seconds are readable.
7.04.48
